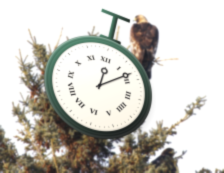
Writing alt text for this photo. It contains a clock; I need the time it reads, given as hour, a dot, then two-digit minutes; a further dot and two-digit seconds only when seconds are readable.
12.08
